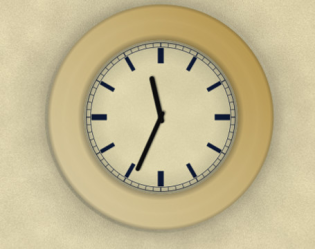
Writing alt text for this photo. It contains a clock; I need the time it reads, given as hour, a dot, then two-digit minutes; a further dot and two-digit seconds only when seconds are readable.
11.34
